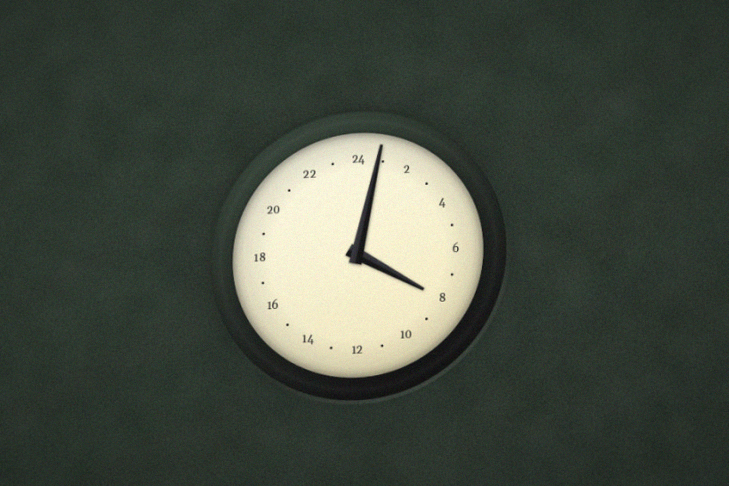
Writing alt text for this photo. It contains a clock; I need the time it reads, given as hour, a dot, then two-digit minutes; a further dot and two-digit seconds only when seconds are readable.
8.02
